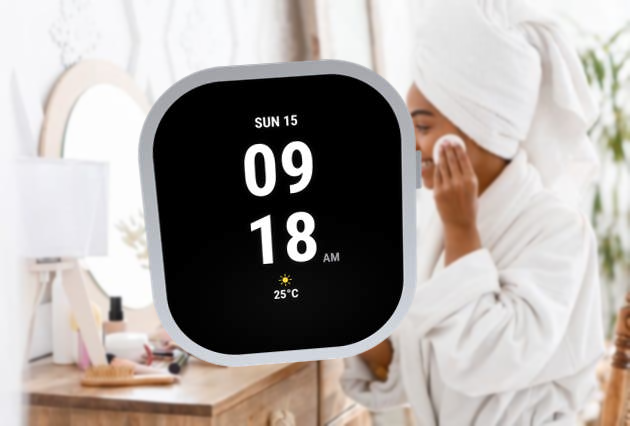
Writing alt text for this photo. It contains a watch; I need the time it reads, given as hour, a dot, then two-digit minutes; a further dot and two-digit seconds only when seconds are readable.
9.18
